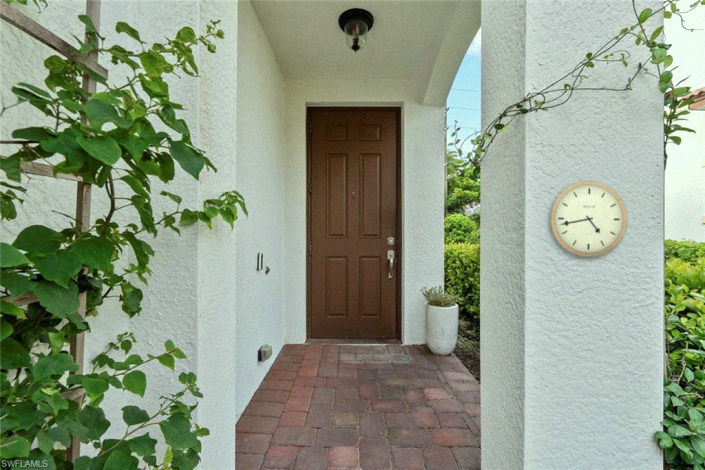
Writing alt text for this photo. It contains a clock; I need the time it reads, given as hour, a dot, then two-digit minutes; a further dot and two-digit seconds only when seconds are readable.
4.43
